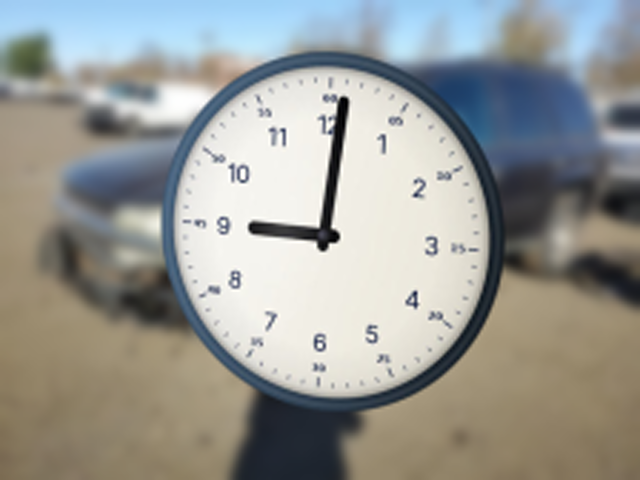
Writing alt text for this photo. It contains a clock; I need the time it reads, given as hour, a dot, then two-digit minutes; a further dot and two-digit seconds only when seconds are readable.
9.01
